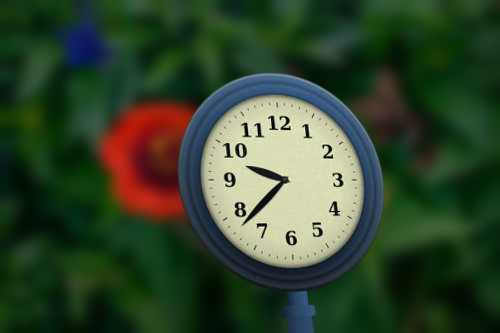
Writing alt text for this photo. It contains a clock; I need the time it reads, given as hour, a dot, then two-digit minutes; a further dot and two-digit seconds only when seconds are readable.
9.38
